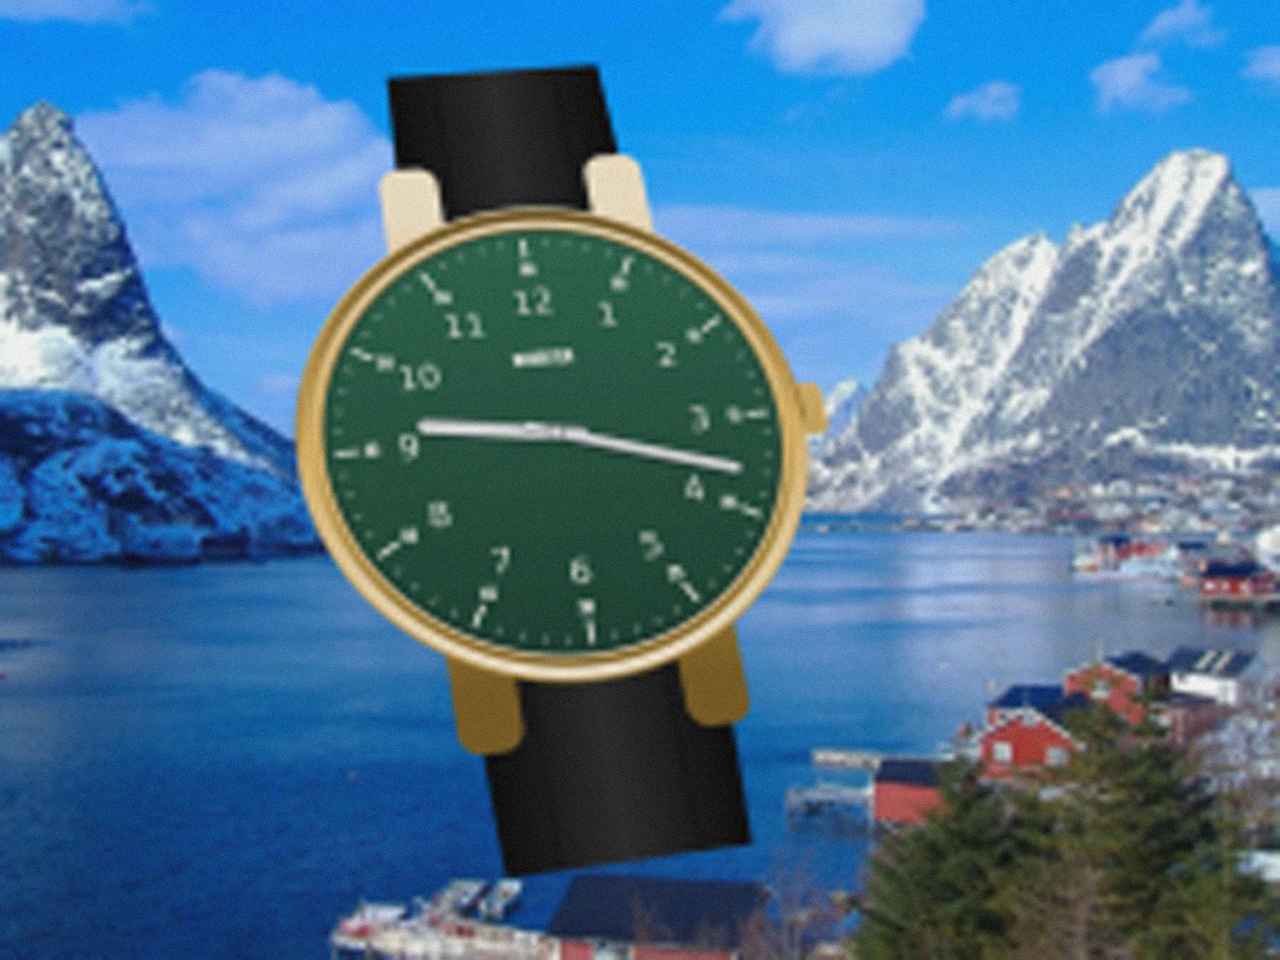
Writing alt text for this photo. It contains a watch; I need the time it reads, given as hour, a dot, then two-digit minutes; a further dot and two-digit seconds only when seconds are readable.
9.18
